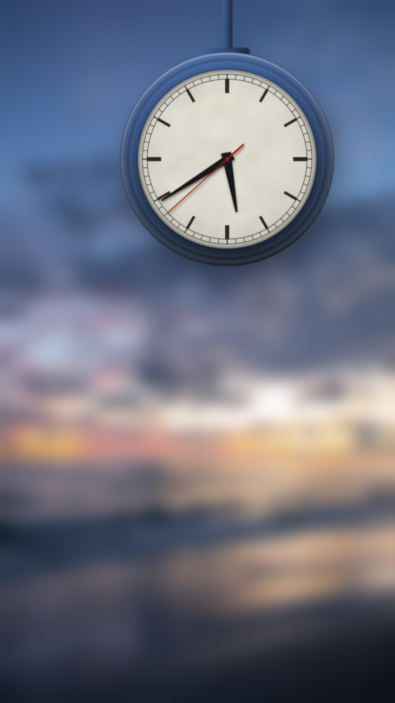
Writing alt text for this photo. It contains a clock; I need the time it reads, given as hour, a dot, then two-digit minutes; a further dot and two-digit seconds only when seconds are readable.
5.39.38
